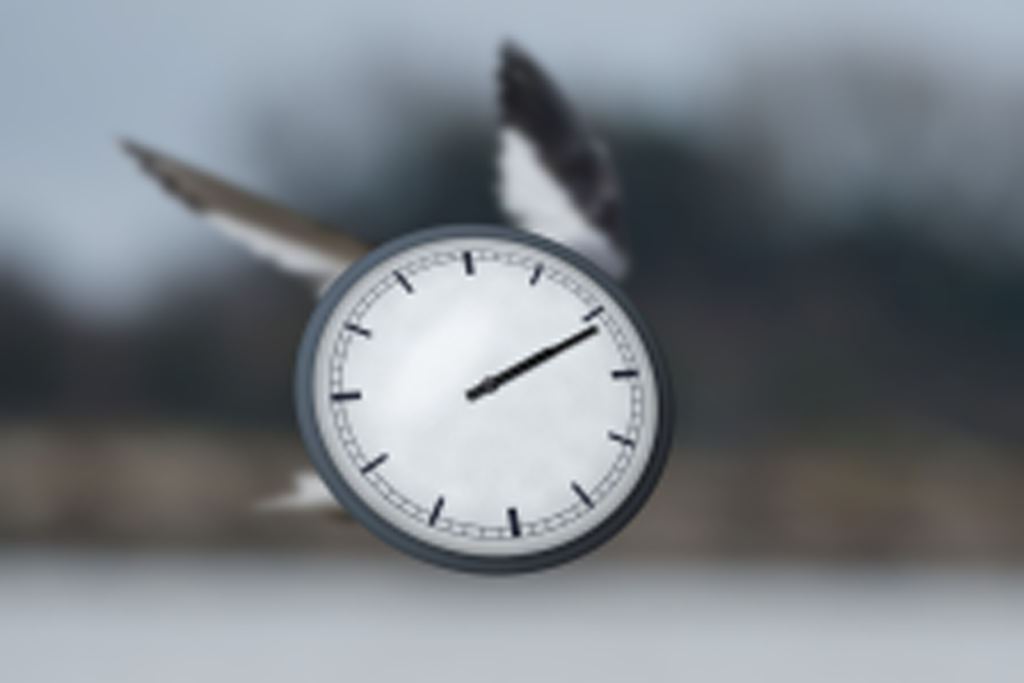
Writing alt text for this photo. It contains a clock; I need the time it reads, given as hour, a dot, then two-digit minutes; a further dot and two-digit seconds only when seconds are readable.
2.11
